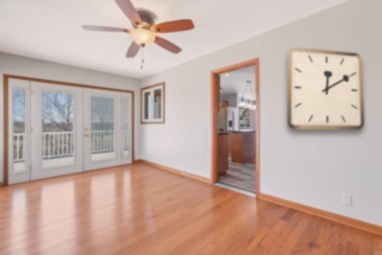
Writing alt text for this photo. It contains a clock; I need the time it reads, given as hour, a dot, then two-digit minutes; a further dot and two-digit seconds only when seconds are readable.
12.10
